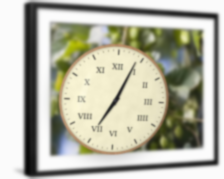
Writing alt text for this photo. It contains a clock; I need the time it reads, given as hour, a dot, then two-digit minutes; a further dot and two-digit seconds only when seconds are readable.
7.04
